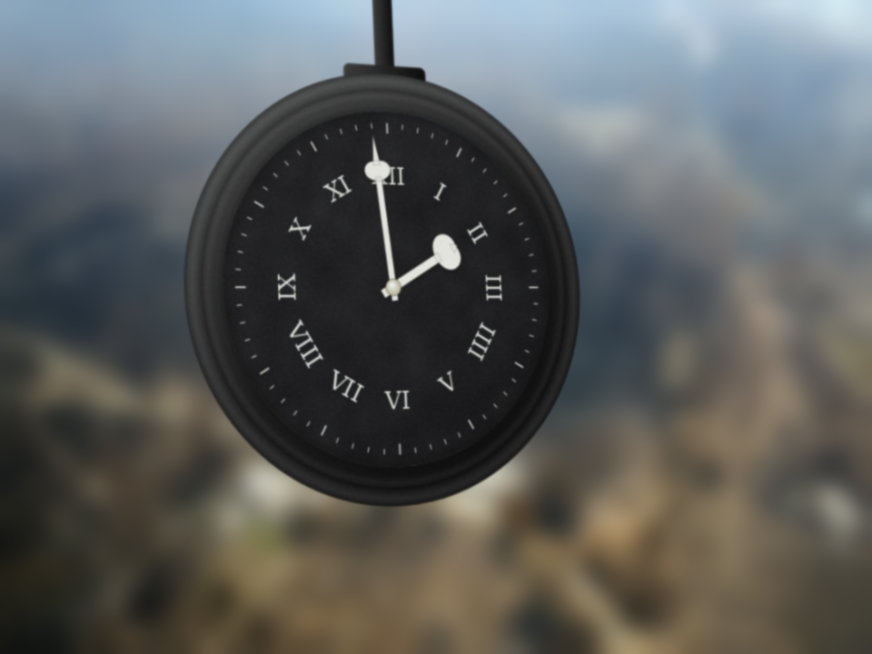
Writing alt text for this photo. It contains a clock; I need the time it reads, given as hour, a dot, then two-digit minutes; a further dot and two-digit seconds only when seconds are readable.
1.59
